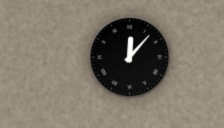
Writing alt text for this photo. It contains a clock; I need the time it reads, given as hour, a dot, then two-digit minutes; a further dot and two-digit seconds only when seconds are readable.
12.07
